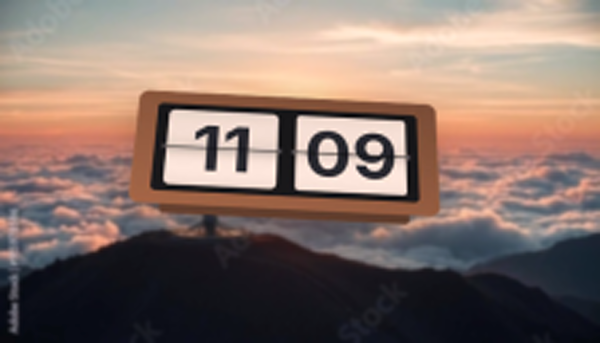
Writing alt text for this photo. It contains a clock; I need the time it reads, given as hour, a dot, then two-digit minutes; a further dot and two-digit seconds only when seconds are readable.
11.09
